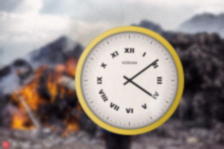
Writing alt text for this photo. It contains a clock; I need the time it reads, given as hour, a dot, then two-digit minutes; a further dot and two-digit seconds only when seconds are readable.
4.09
